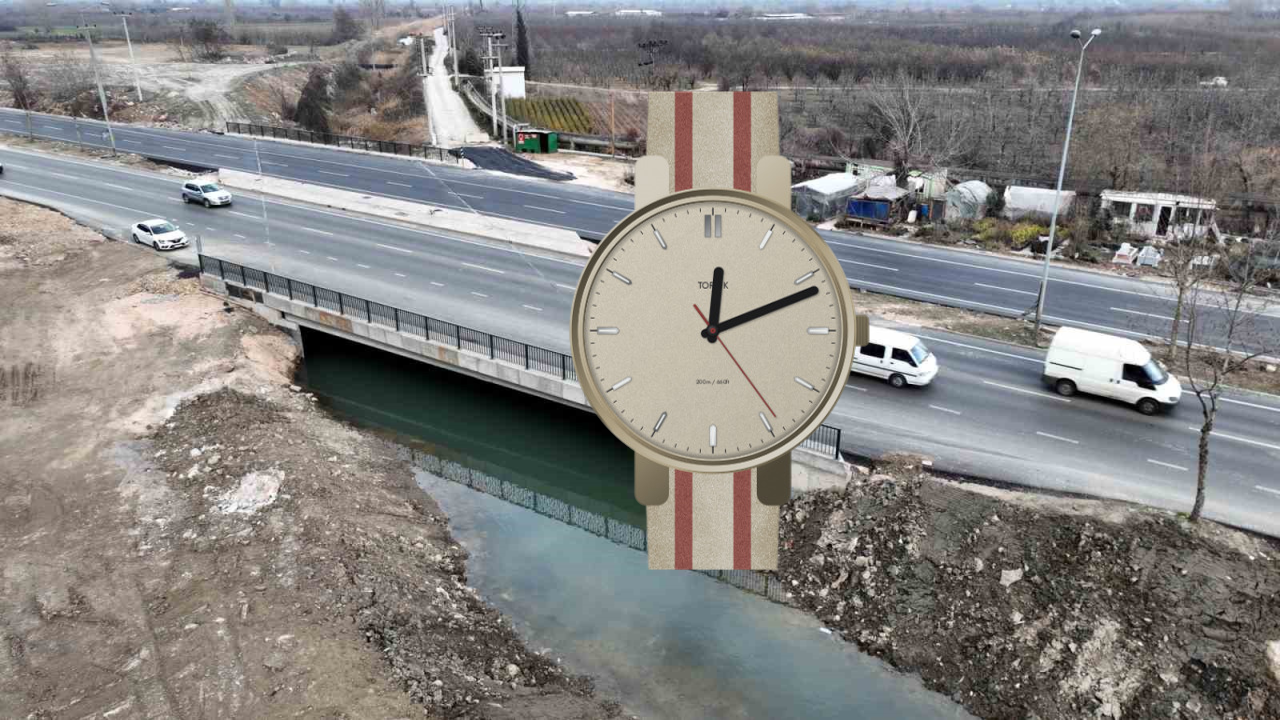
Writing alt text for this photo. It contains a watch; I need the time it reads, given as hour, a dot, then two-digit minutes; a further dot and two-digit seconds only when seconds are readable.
12.11.24
